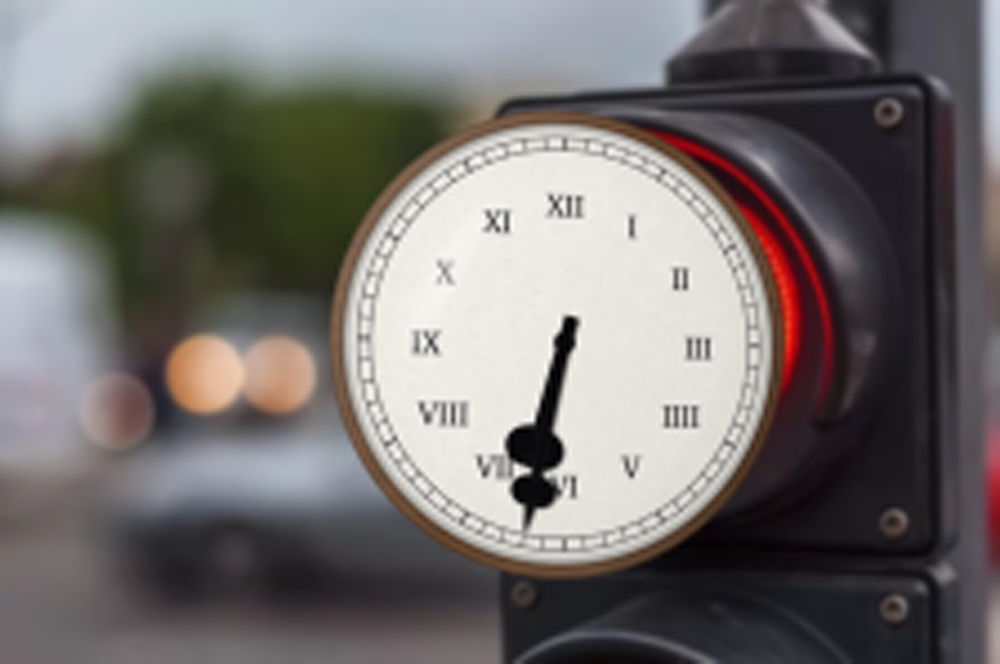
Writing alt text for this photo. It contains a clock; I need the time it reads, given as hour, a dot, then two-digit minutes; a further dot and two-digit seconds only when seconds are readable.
6.32
